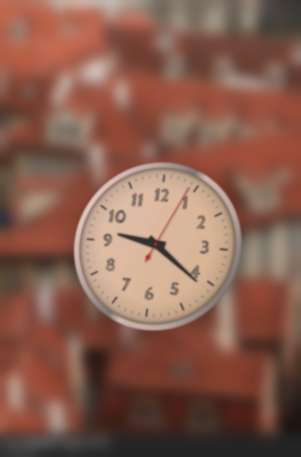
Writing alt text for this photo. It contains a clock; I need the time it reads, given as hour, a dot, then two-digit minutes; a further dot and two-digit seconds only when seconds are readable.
9.21.04
